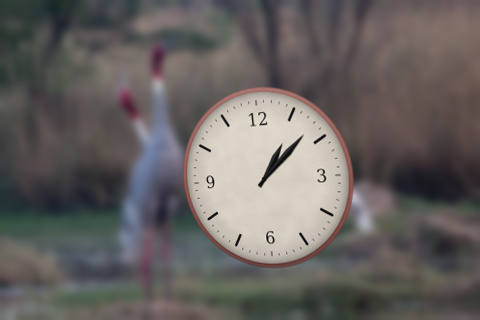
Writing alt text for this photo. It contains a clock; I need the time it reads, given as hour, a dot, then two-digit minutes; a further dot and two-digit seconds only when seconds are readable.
1.08
